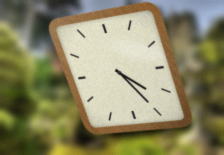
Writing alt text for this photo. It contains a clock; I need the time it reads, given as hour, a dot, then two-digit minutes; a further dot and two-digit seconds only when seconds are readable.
4.25
